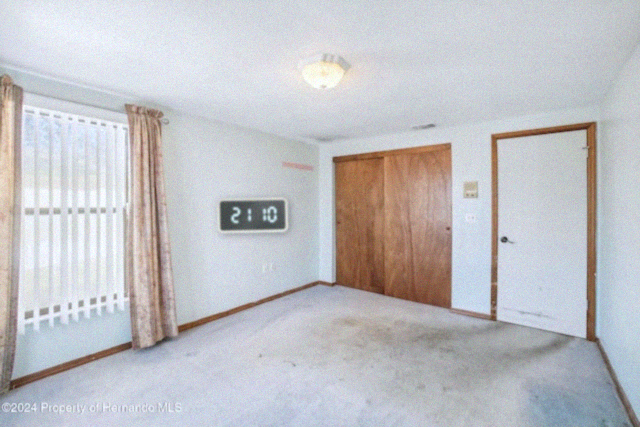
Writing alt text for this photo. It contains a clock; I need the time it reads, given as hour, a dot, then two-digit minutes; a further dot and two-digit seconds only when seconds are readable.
21.10
